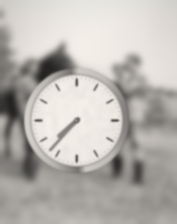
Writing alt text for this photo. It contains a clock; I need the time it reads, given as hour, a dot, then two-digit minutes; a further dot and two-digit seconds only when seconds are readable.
7.37
